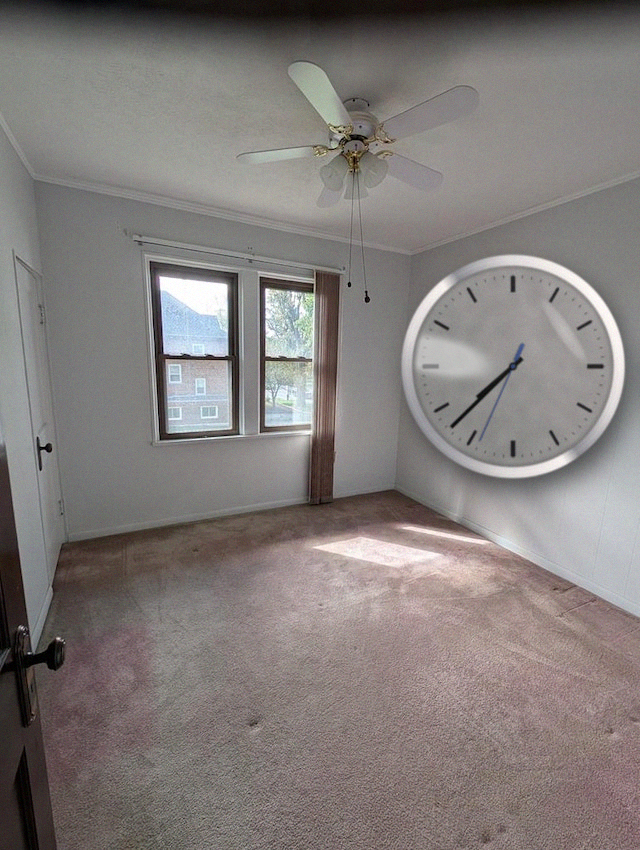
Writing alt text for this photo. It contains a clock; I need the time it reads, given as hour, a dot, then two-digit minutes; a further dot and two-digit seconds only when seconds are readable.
7.37.34
